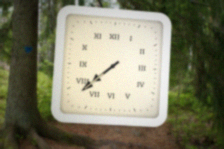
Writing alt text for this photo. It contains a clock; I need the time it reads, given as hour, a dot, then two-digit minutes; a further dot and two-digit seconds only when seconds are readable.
7.38
